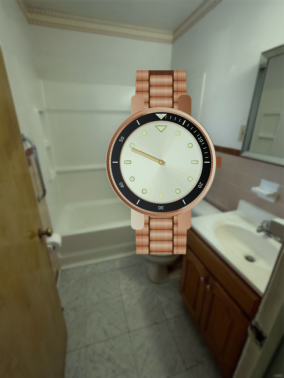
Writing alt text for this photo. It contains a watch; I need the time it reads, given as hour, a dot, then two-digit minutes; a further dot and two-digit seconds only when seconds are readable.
9.49
